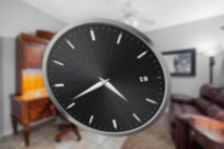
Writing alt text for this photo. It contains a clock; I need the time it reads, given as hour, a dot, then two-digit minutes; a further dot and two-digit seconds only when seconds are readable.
4.41
